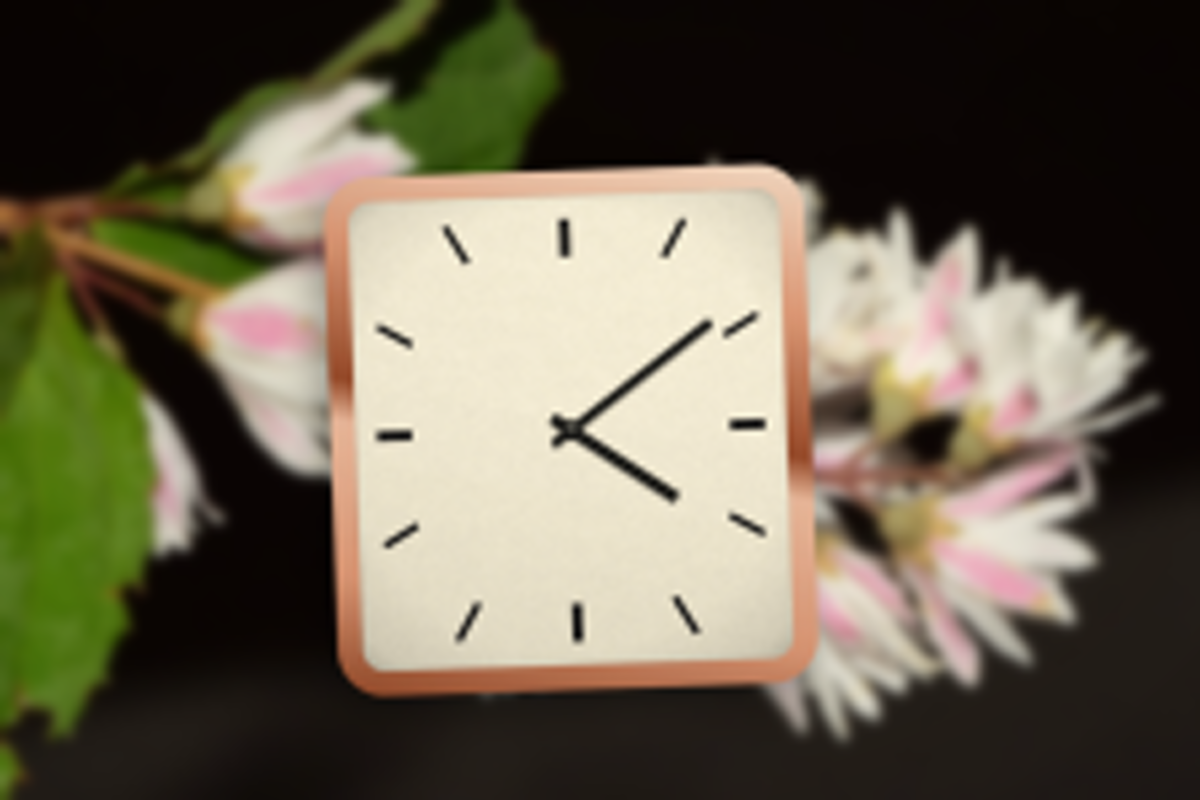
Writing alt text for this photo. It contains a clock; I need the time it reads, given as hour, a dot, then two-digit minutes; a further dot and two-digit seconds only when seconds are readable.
4.09
